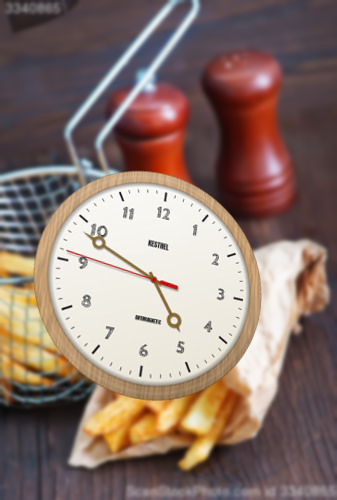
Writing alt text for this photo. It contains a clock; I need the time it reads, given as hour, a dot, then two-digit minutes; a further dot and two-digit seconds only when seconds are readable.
4.48.46
